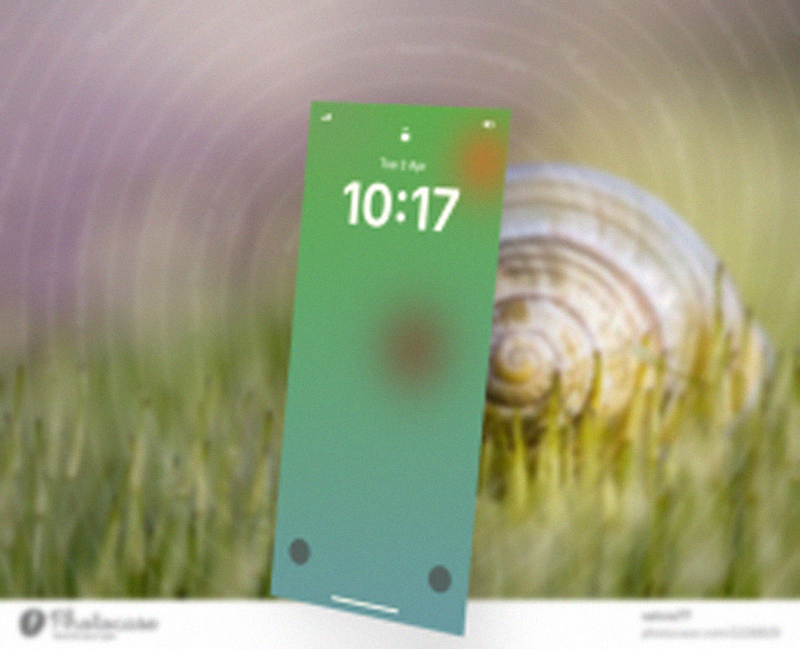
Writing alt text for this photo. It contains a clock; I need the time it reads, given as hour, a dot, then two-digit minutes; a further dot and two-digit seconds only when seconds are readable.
10.17
